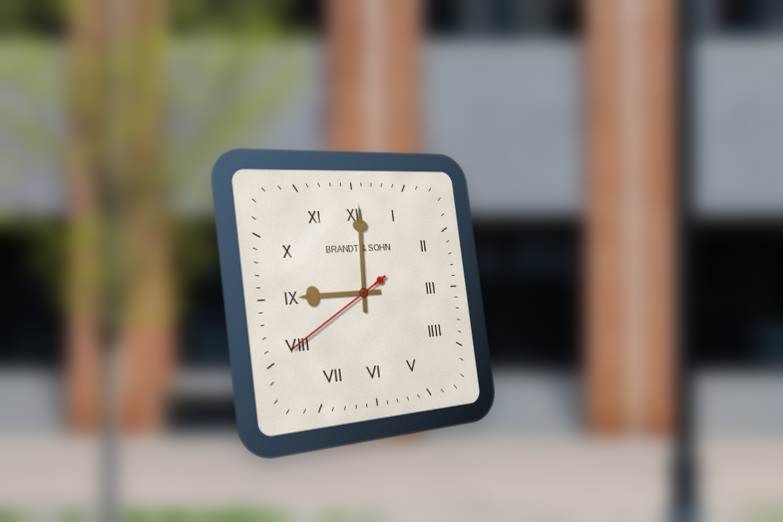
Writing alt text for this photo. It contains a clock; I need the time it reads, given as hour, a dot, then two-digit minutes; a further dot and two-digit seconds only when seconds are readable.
9.00.40
